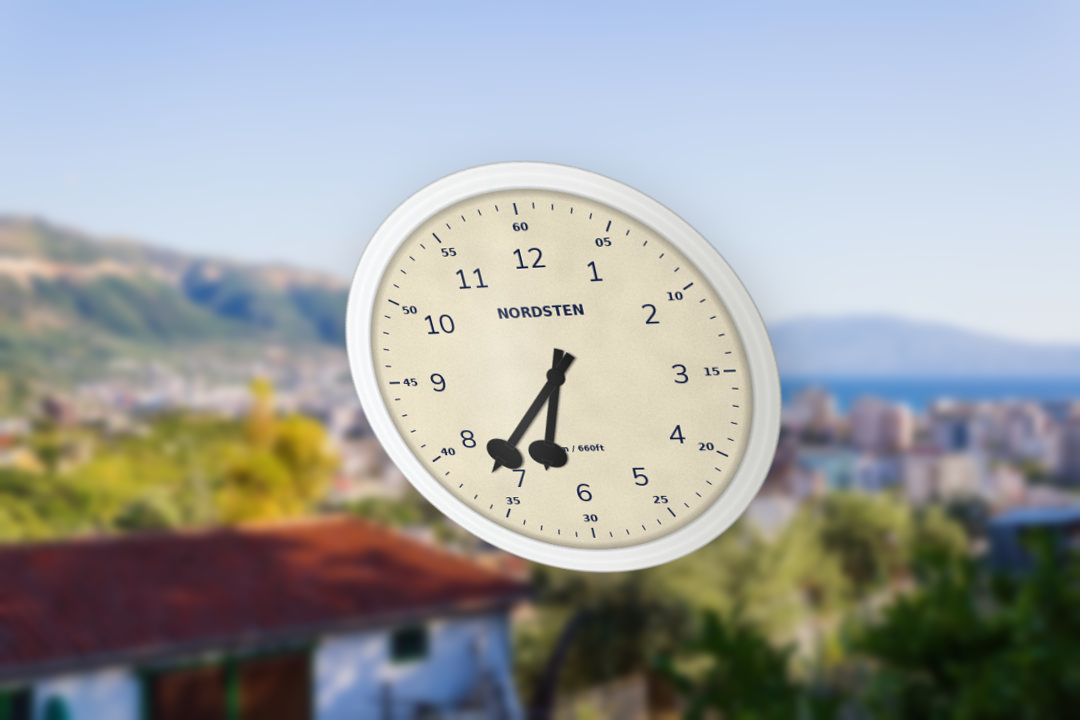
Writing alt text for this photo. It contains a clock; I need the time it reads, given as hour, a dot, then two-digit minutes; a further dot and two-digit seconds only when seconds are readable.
6.37
